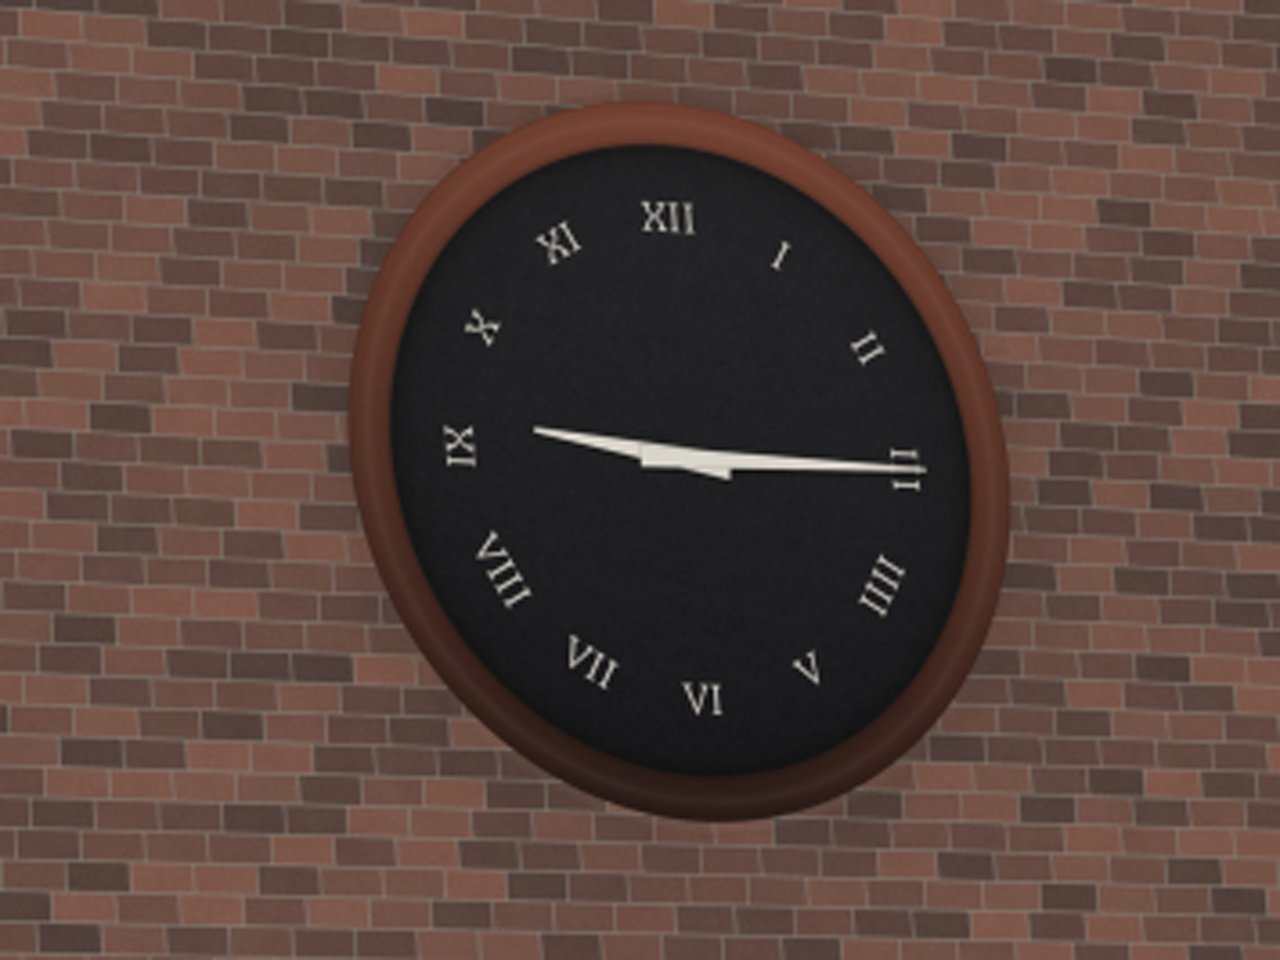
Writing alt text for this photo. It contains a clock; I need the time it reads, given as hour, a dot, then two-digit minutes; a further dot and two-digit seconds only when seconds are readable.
9.15
